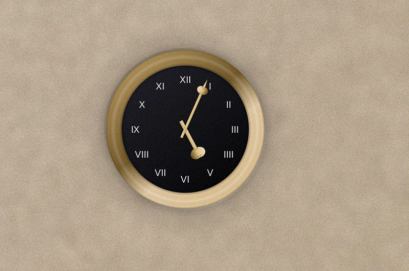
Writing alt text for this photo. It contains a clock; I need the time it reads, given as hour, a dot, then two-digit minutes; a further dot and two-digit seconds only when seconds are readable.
5.04
